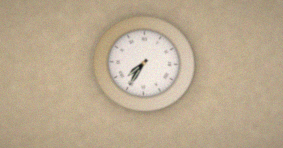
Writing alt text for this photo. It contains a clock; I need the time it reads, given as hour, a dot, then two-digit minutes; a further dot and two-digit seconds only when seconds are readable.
7.35
